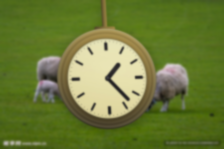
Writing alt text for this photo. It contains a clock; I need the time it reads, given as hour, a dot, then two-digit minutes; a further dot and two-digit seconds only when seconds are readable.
1.23
